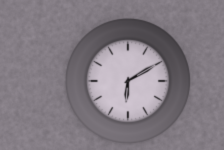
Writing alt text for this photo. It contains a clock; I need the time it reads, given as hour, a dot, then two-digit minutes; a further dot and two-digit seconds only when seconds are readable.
6.10
